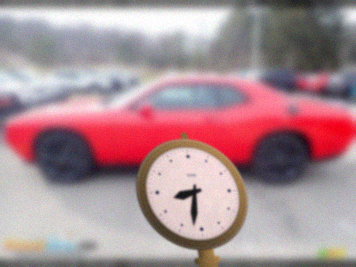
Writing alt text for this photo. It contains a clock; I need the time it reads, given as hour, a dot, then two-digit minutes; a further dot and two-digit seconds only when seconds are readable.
8.32
